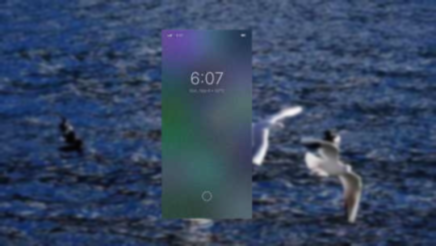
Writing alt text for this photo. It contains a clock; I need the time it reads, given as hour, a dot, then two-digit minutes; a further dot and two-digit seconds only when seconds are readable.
6.07
